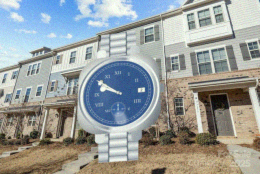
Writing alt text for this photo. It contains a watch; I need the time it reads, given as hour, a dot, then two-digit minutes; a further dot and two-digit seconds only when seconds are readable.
9.51
